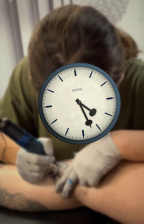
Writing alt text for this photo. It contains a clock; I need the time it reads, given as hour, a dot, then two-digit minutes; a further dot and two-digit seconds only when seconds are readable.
4.27
